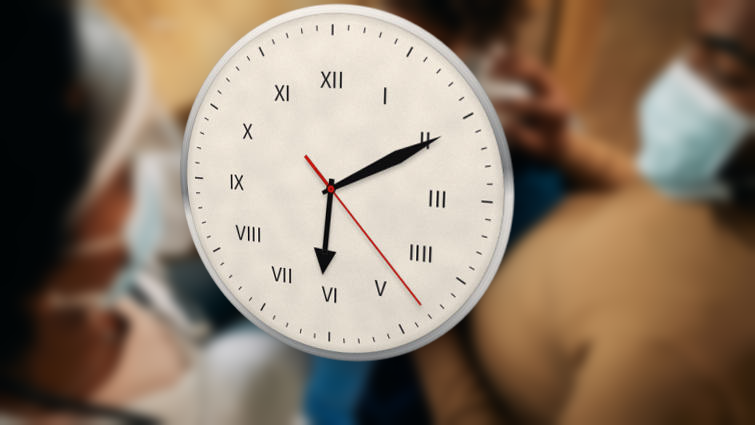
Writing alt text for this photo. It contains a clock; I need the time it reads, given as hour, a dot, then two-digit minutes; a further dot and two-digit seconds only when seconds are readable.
6.10.23
